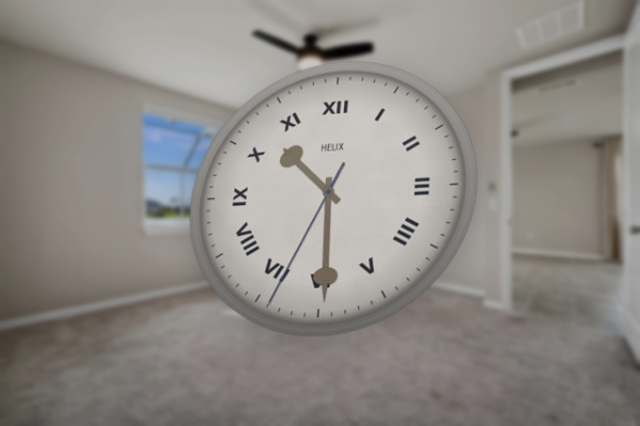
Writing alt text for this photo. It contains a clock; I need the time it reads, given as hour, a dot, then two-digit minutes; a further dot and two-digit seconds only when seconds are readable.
10.29.34
